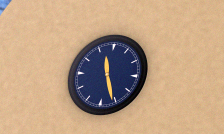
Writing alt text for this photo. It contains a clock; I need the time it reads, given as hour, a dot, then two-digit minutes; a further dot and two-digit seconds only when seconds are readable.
11.26
